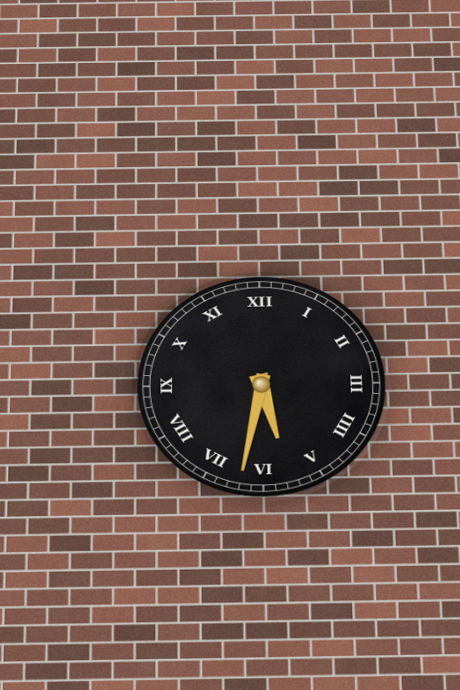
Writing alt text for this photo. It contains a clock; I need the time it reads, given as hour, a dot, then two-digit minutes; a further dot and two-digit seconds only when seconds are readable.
5.32
